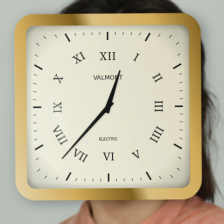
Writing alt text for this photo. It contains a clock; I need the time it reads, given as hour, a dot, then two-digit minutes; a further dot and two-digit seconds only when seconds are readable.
12.37
